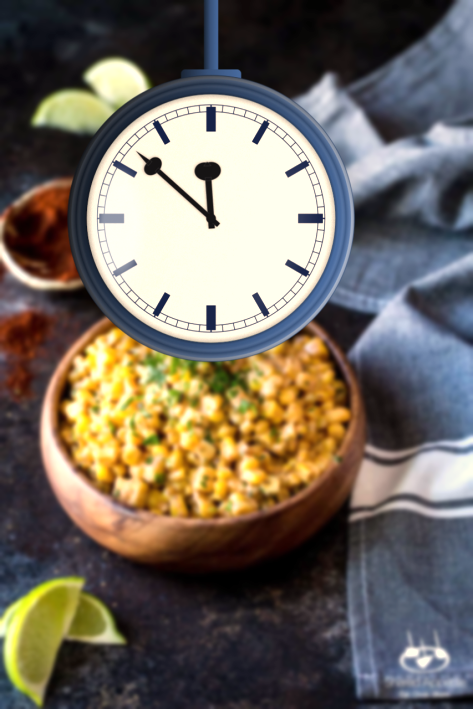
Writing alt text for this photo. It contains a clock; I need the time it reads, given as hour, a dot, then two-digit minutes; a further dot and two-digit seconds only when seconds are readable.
11.52
